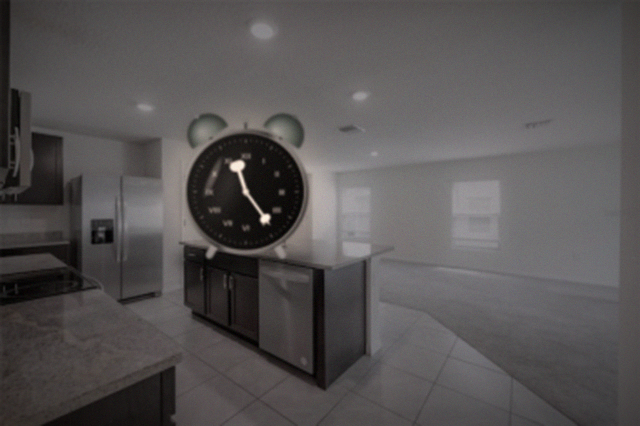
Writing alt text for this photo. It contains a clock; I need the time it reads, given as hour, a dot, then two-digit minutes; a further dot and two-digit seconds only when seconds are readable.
11.24
